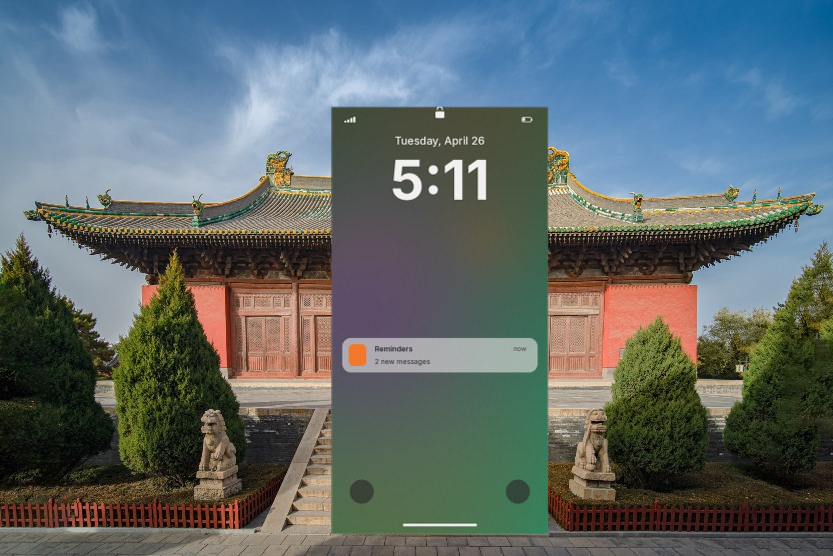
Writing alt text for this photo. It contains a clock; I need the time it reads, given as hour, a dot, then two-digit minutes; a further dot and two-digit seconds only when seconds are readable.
5.11
